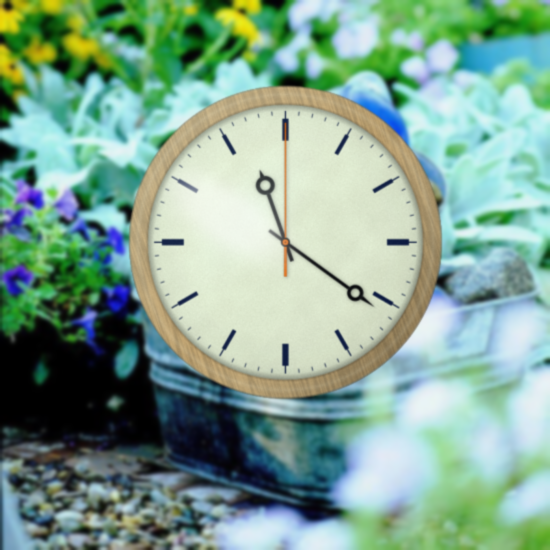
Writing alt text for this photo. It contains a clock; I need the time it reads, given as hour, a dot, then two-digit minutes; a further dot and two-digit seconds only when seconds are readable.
11.21.00
